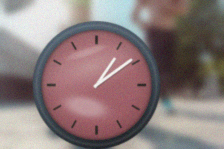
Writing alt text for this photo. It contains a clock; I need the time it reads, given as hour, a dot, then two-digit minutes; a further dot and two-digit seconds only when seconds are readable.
1.09
